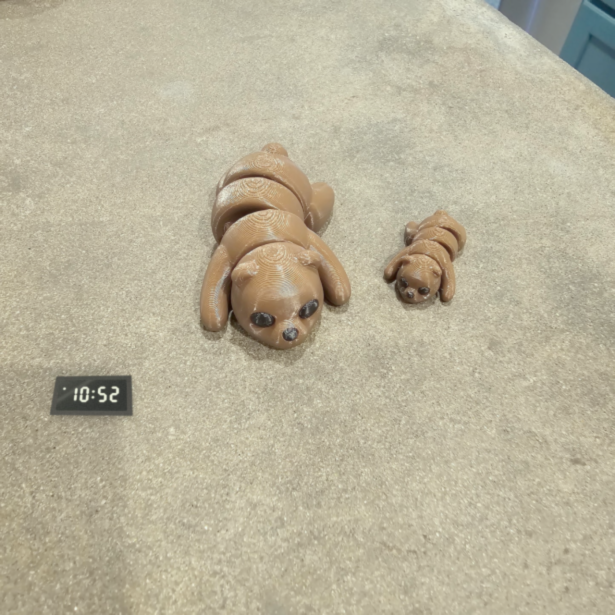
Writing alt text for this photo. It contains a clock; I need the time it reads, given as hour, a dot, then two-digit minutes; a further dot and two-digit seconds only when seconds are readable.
10.52
